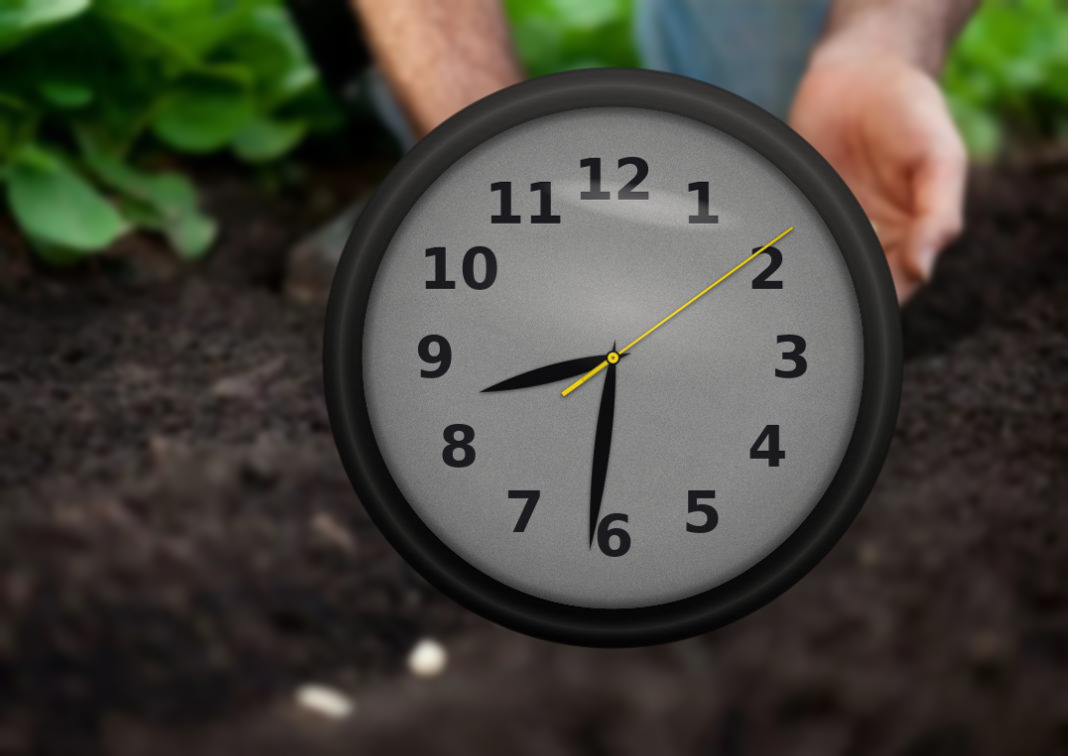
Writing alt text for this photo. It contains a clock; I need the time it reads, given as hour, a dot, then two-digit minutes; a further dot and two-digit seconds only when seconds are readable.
8.31.09
